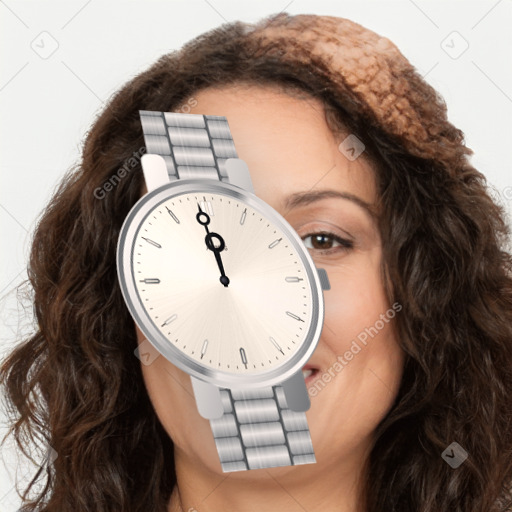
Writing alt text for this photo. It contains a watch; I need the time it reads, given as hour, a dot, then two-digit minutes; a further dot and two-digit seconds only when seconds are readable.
11.59
